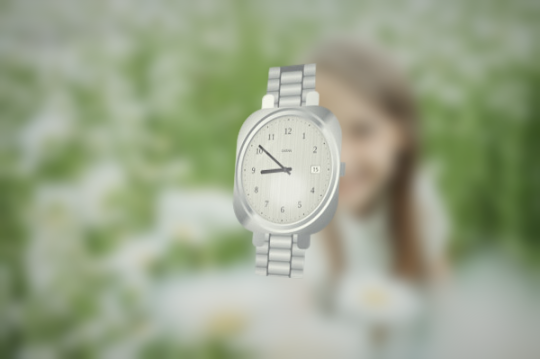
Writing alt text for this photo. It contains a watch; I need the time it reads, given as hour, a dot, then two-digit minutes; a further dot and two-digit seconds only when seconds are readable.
8.51
